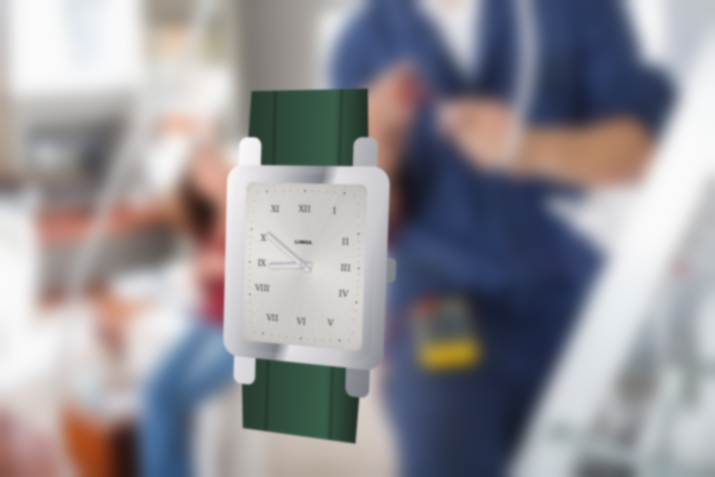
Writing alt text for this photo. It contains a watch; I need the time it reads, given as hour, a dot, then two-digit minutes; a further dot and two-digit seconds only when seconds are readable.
8.51
